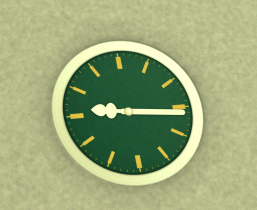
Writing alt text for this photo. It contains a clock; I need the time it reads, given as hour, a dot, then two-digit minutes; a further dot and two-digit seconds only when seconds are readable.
9.16
